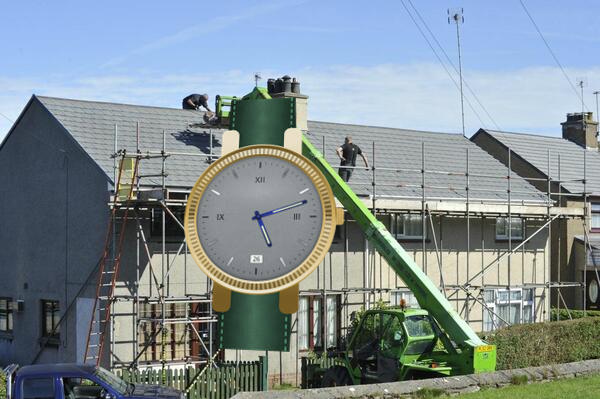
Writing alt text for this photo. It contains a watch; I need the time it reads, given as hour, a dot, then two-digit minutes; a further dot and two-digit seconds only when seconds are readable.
5.12
